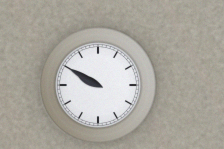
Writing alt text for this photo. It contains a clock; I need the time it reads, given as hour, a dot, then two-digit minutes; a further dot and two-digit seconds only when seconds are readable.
9.50
